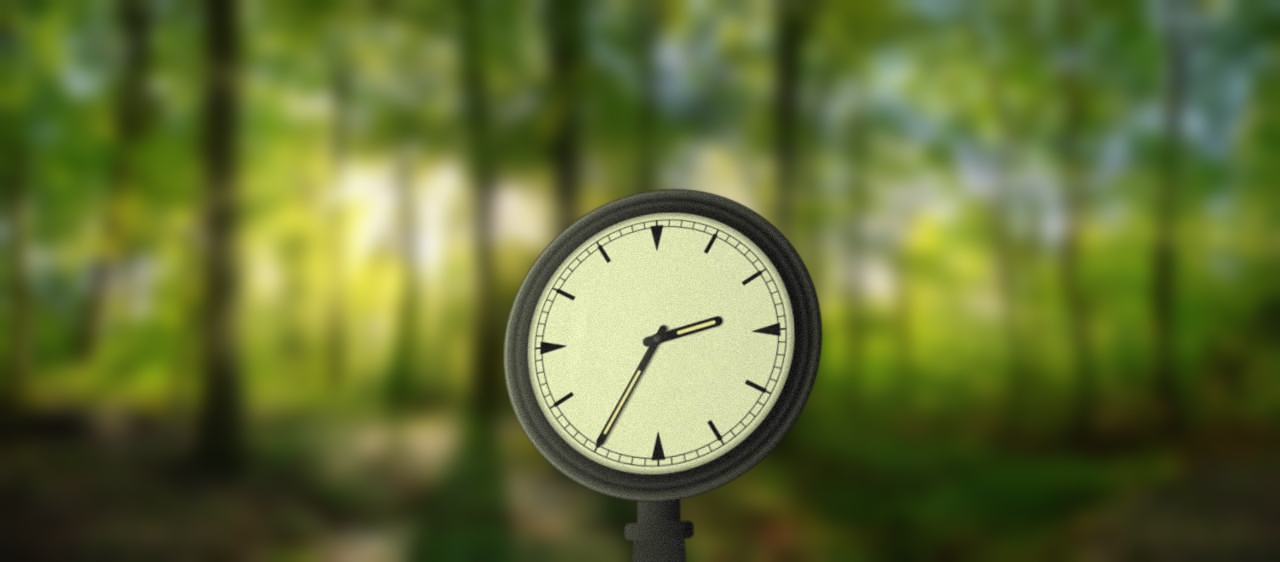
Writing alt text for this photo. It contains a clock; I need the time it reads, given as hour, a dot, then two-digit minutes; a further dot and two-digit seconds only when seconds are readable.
2.35
